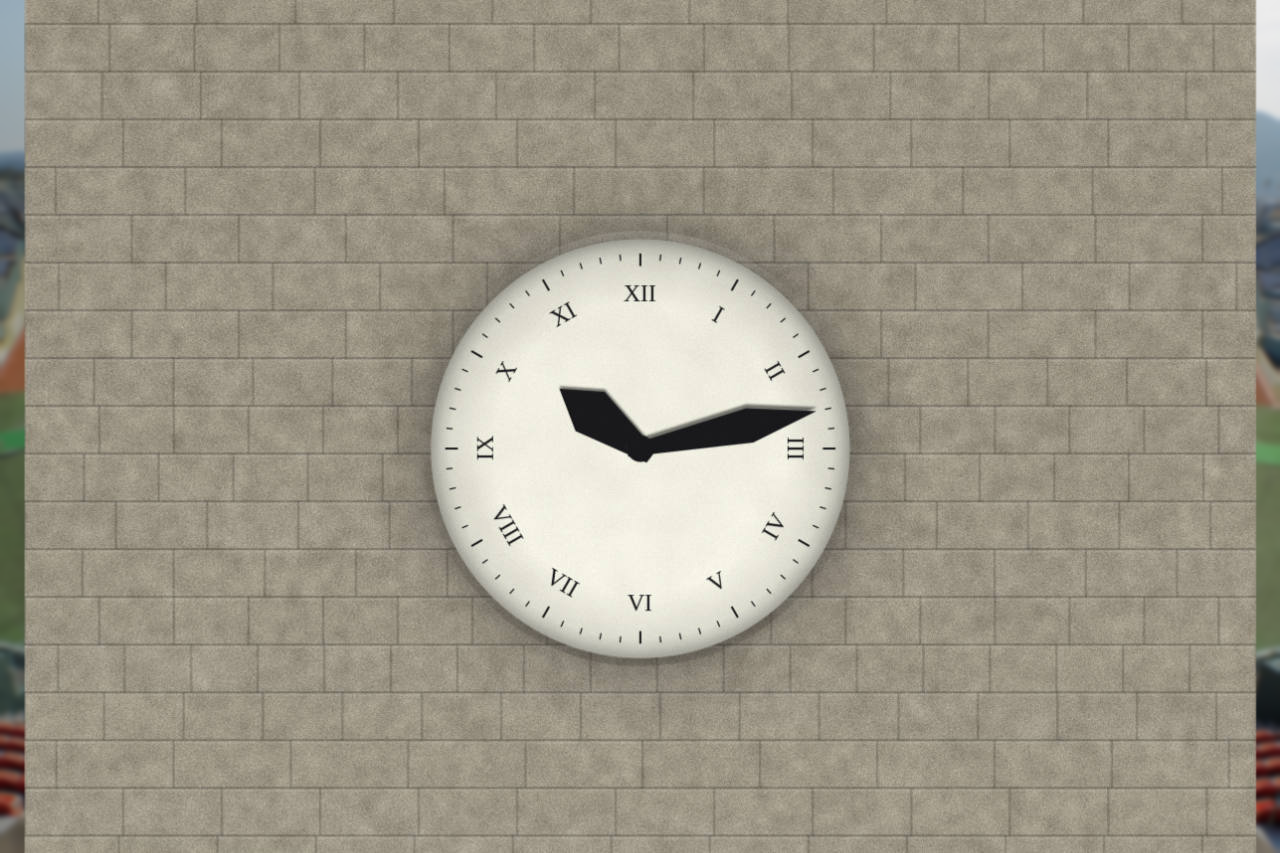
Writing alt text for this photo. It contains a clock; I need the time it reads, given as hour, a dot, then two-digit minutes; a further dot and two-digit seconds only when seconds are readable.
10.13
